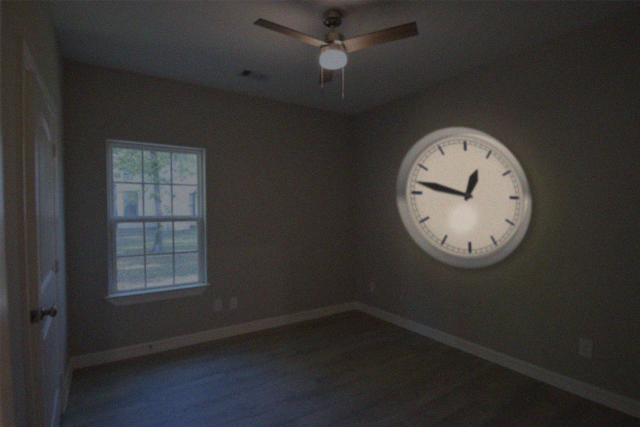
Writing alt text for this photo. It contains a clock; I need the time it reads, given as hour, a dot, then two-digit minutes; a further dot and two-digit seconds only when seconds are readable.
12.47
